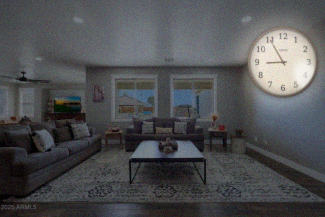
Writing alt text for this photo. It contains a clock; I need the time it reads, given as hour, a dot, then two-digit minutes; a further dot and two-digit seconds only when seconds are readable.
8.55
